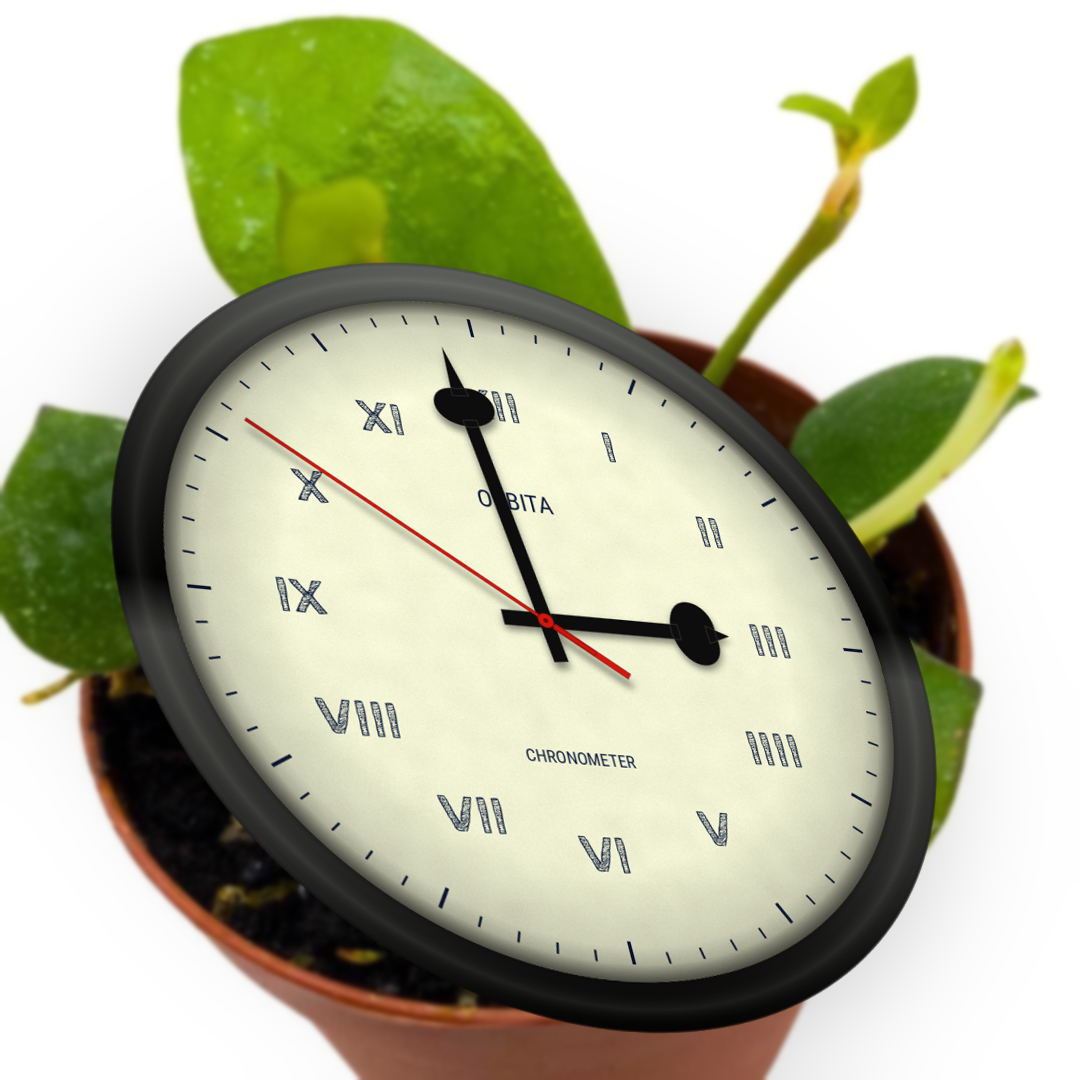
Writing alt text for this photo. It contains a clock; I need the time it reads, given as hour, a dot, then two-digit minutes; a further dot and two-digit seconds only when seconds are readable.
2.58.51
